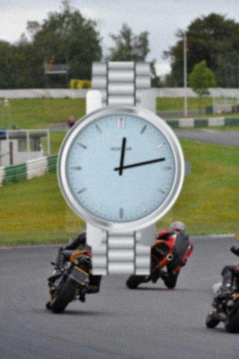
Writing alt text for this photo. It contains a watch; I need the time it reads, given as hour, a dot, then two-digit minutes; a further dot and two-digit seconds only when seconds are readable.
12.13
